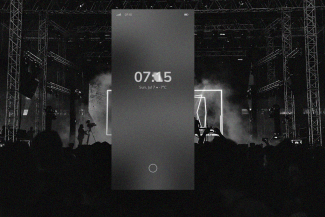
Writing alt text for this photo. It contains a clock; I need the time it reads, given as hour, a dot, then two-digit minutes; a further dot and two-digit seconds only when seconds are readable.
7.15
